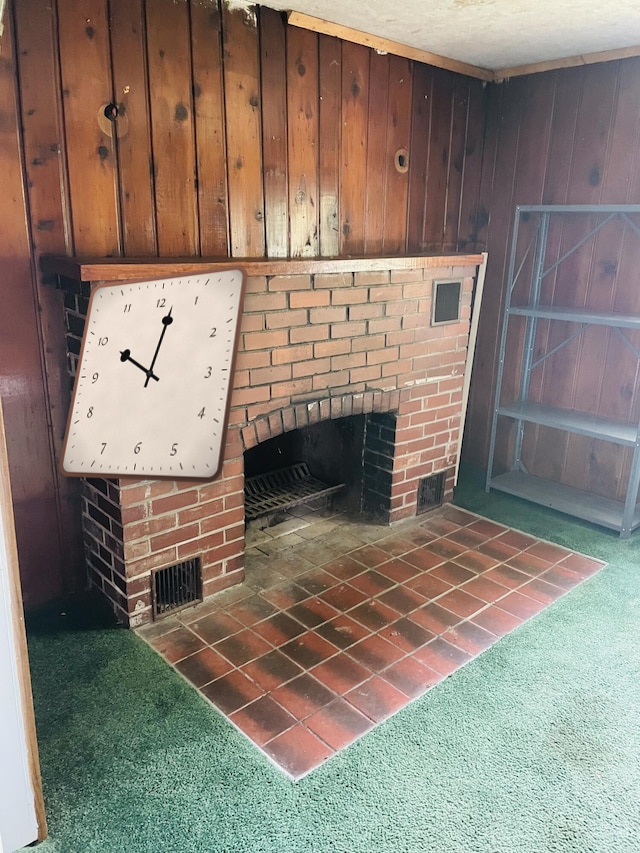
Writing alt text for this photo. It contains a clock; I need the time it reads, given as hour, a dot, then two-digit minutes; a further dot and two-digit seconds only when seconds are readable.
10.02
